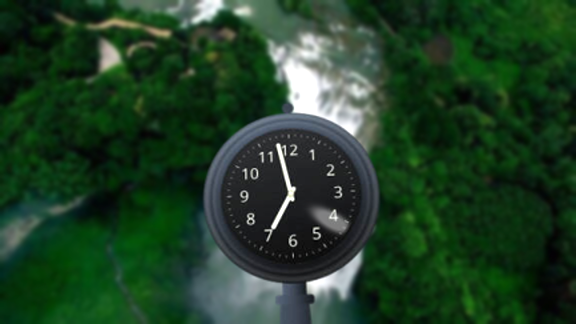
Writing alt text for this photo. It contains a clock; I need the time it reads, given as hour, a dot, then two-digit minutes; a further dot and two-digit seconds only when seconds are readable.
6.58
